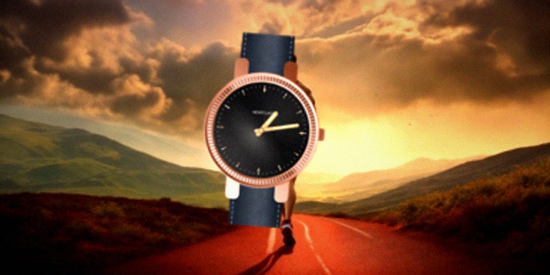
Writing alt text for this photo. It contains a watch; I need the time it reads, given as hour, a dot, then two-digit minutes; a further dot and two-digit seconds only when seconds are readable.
1.13
